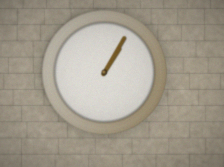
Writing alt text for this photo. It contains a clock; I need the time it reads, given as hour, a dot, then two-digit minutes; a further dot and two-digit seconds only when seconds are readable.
1.05
